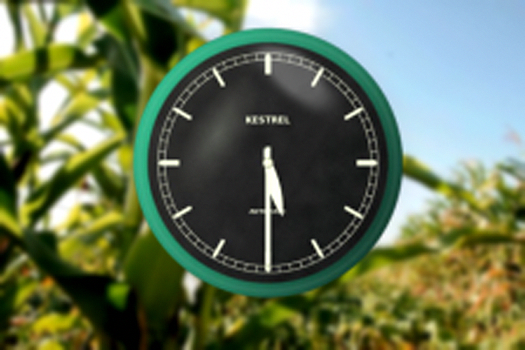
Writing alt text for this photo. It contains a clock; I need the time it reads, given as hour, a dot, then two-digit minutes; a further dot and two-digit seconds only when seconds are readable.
5.30
